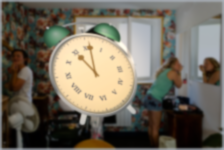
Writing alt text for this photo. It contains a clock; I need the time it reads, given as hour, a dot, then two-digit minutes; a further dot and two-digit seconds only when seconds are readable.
11.01
